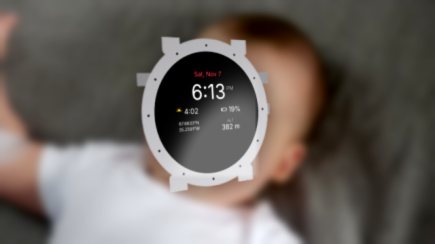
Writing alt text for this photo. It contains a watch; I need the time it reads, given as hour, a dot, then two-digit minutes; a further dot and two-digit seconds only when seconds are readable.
6.13
